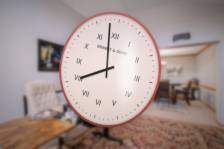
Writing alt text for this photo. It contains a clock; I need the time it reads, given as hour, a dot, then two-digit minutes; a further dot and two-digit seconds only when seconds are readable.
7.58
